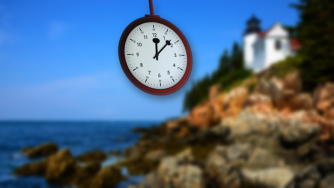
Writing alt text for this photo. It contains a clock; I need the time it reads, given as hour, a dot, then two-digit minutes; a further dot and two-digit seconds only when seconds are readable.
12.08
